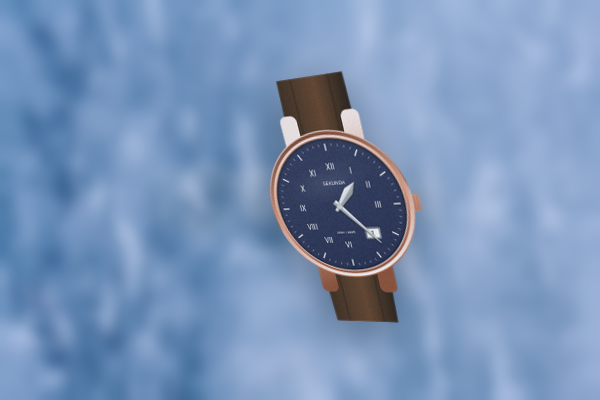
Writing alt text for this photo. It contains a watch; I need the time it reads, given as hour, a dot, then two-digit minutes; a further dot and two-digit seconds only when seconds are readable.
1.23
